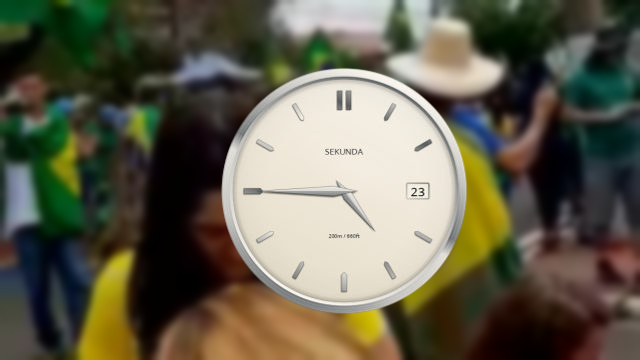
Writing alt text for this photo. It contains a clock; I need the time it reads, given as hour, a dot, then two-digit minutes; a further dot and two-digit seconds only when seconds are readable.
4.45
